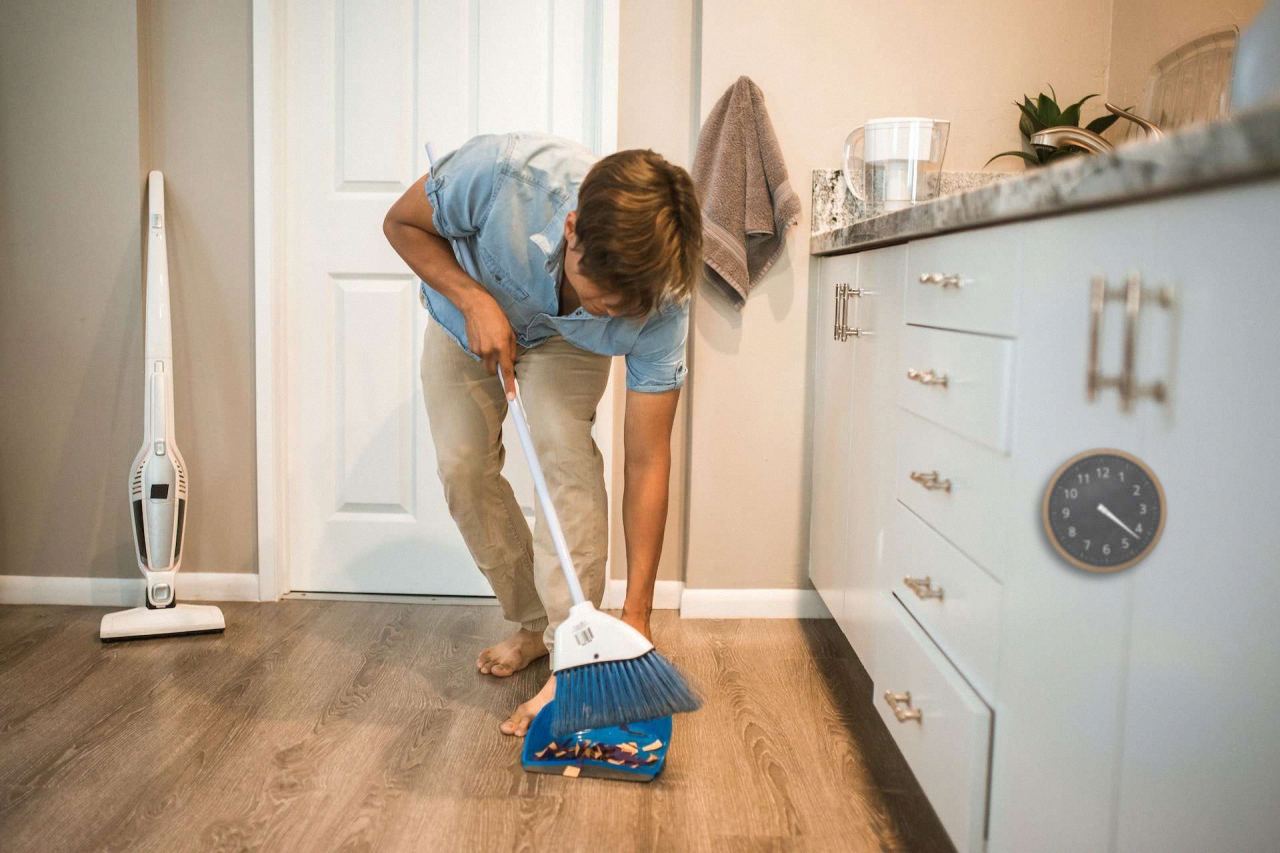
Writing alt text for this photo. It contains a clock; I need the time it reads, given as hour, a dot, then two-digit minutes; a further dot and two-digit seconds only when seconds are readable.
4.22
